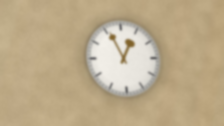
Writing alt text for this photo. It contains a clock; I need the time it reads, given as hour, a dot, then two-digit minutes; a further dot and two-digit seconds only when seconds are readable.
12.56
